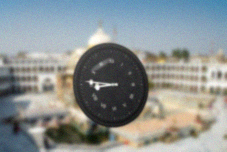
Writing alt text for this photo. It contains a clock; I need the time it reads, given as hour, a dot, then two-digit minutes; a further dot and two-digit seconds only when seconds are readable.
8.46
